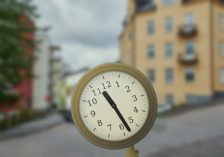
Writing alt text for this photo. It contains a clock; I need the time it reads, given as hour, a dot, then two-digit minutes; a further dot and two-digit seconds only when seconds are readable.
11.28
